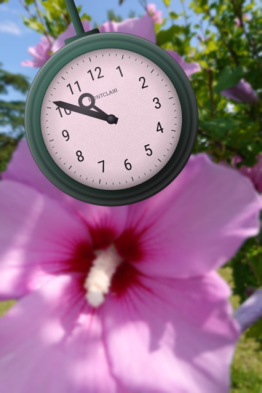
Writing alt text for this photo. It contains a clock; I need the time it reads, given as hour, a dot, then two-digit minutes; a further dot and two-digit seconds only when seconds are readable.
10.51
